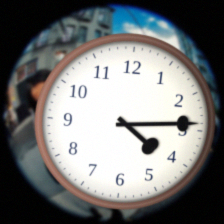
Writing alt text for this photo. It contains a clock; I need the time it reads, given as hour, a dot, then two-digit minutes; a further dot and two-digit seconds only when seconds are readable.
4.14
